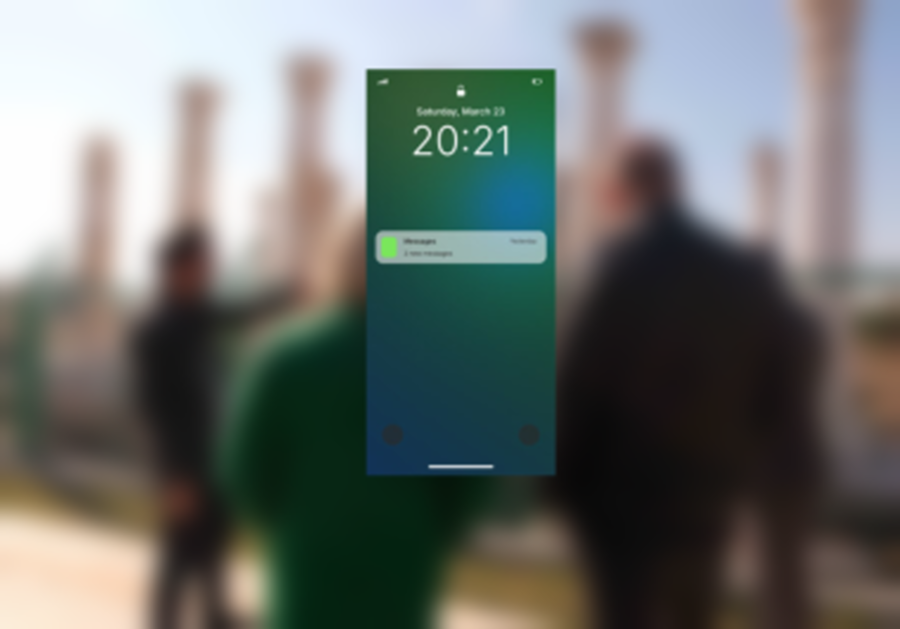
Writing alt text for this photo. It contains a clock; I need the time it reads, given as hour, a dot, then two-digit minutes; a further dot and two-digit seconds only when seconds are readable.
20.21
